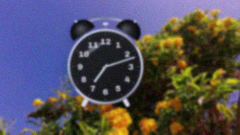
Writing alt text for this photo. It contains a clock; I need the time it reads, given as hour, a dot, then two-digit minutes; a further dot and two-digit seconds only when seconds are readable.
7.12
